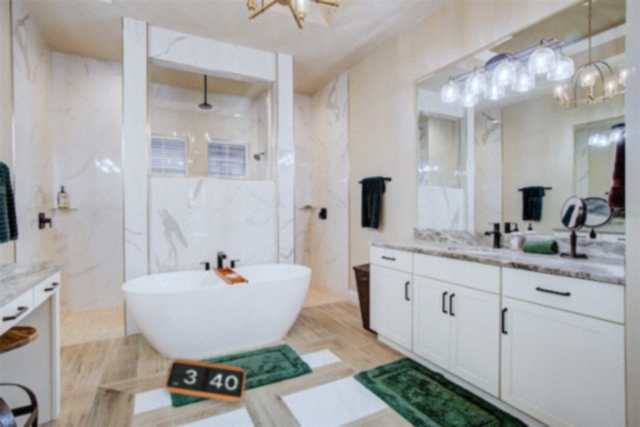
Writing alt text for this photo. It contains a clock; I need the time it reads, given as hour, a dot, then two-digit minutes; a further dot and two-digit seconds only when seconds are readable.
3.40
